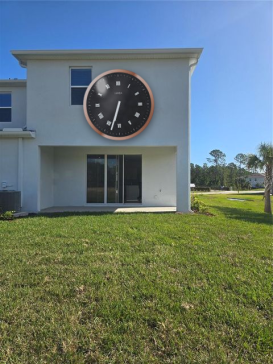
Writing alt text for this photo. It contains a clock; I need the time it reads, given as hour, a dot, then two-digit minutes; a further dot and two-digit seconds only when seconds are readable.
6.33
